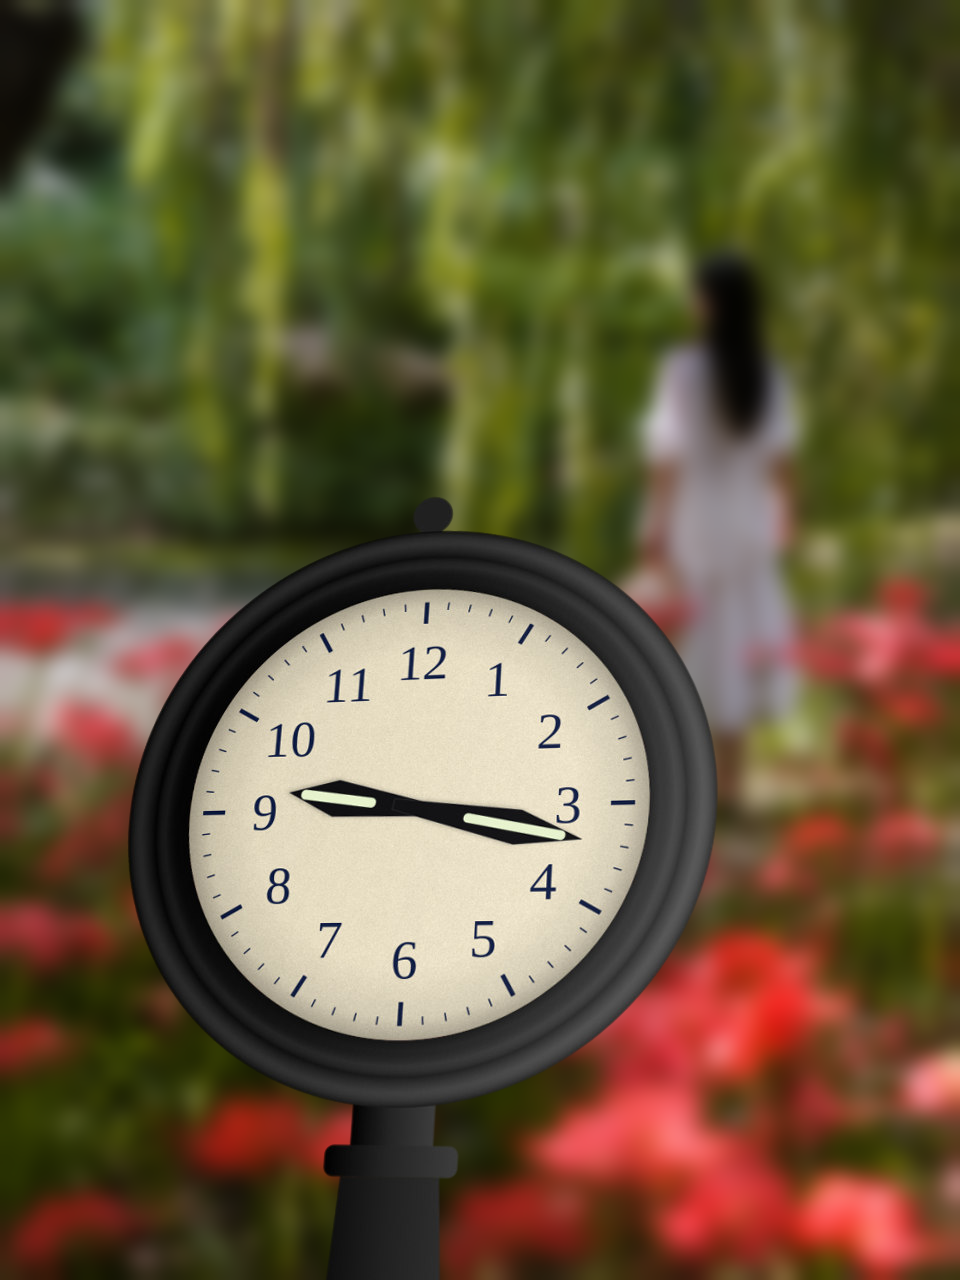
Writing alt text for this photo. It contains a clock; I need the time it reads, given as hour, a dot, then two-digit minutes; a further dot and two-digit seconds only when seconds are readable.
9.17
